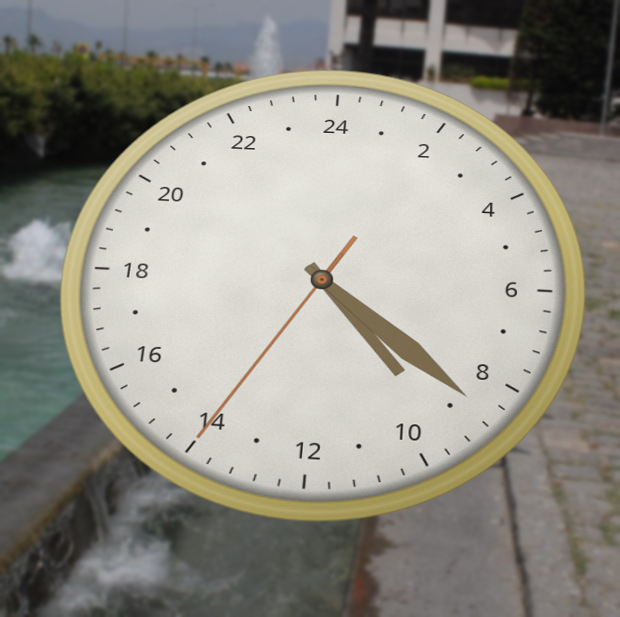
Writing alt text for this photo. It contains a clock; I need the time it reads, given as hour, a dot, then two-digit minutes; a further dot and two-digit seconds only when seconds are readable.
9.21.35
